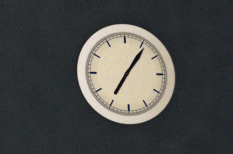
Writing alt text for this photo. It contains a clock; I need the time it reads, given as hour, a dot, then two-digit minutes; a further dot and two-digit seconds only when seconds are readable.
7.06
